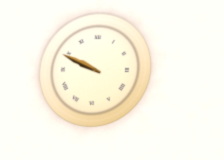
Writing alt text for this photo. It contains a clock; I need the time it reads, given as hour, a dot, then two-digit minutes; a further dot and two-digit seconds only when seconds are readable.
9.49
